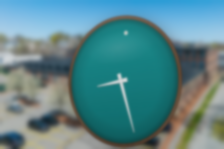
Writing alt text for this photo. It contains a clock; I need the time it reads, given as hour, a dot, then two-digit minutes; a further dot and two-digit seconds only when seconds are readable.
8.26
